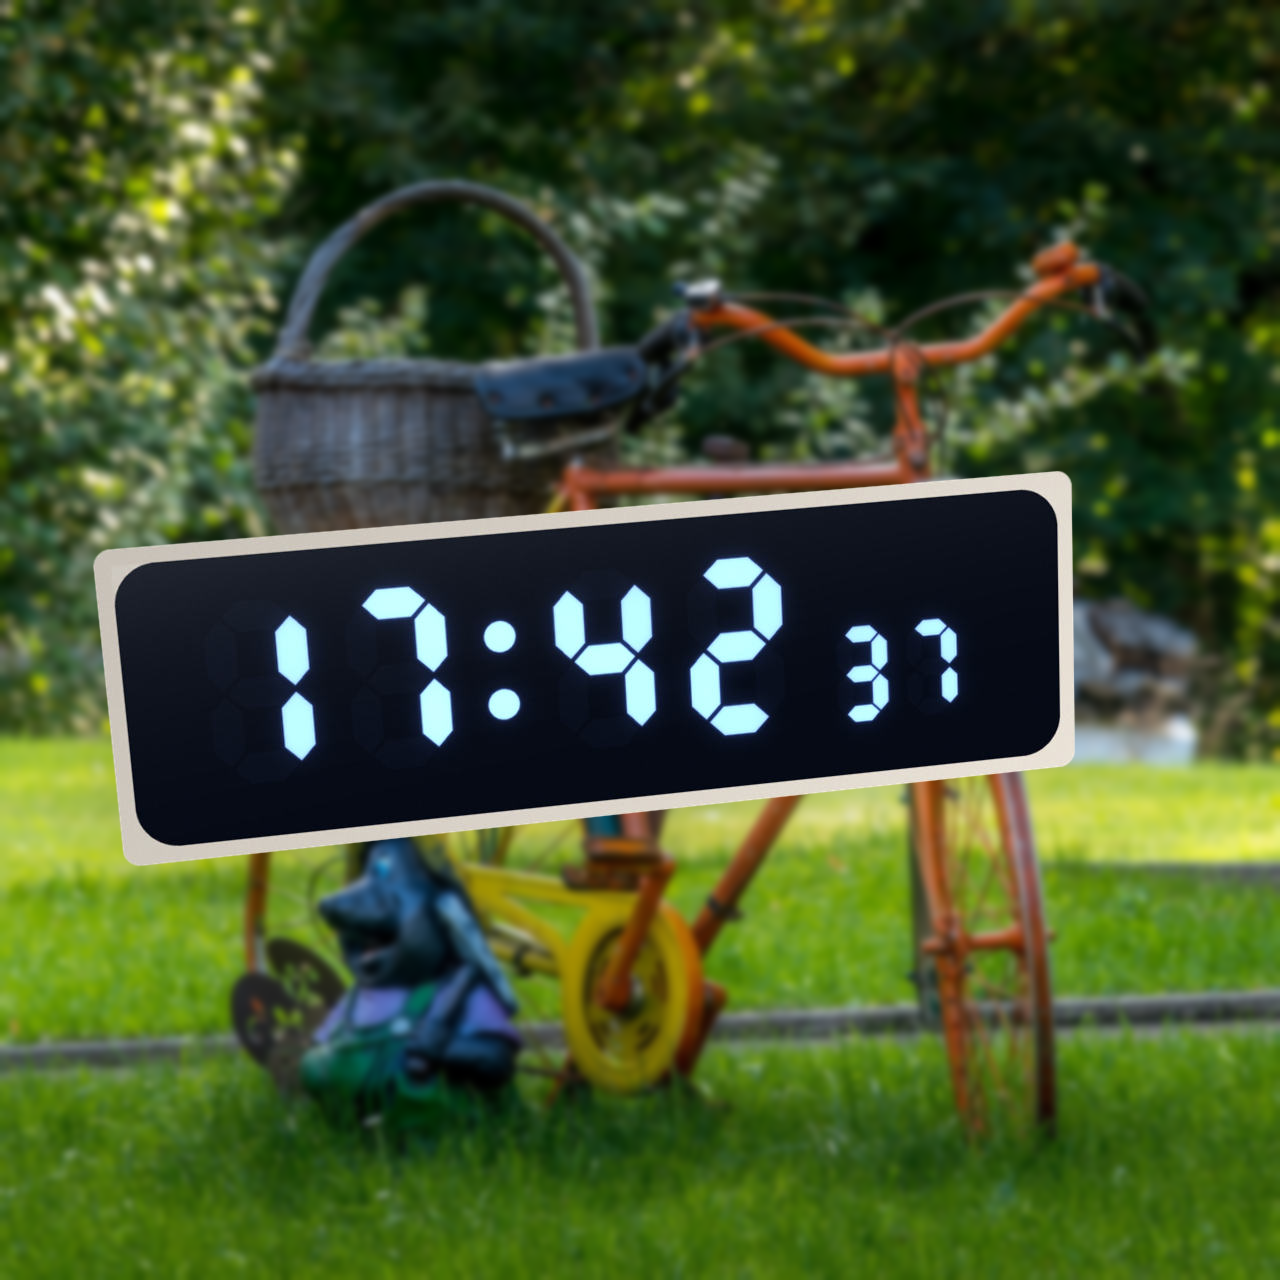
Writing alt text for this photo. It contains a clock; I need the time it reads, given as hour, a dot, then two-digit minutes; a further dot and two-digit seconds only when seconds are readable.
17.42.37
